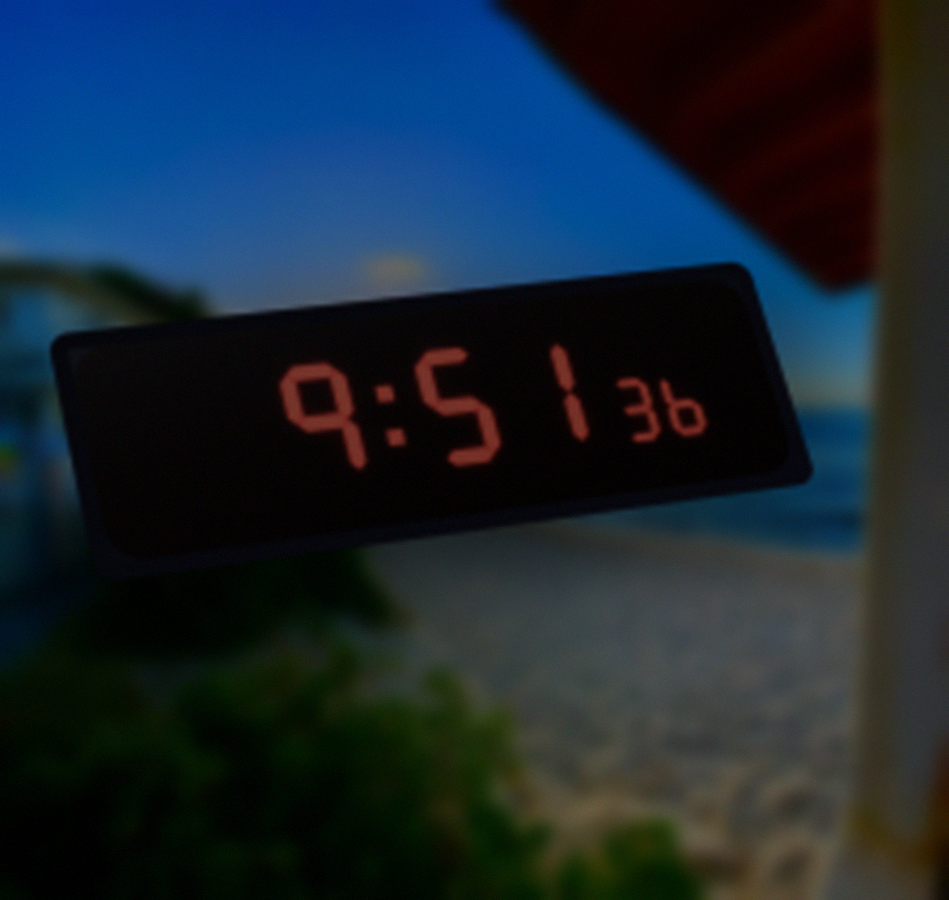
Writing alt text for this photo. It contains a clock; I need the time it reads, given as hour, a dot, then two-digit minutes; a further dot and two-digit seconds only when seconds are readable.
9.51.36
